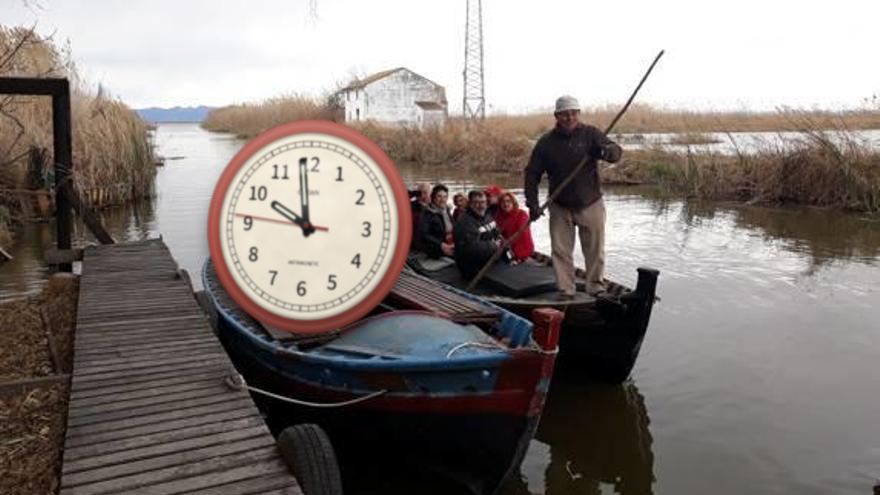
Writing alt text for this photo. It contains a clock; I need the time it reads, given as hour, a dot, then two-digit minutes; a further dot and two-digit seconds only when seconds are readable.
9.58.46
